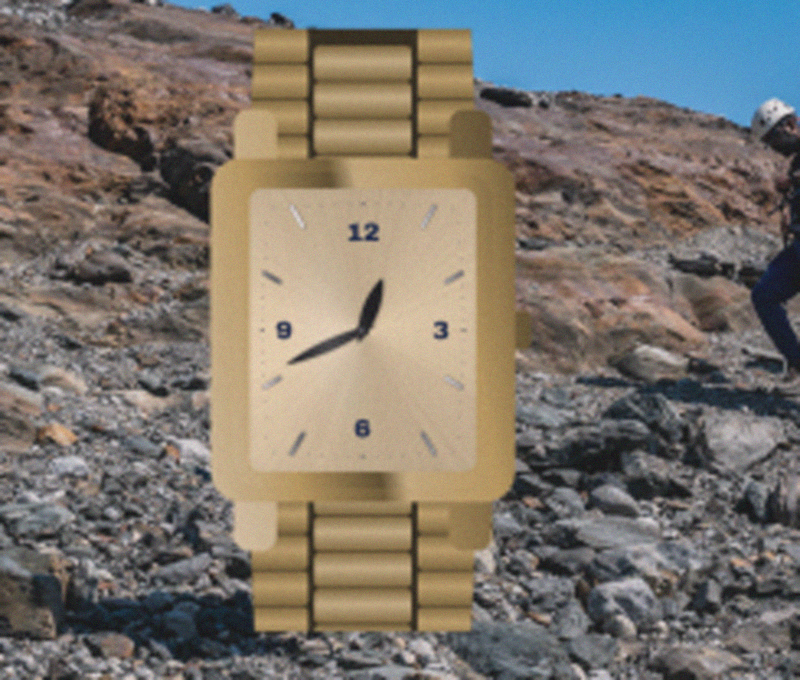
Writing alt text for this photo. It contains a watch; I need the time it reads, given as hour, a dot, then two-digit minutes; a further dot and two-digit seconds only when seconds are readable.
12.41
